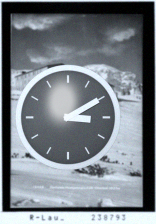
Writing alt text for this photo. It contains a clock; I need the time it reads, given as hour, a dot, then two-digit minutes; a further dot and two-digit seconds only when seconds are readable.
3.10
